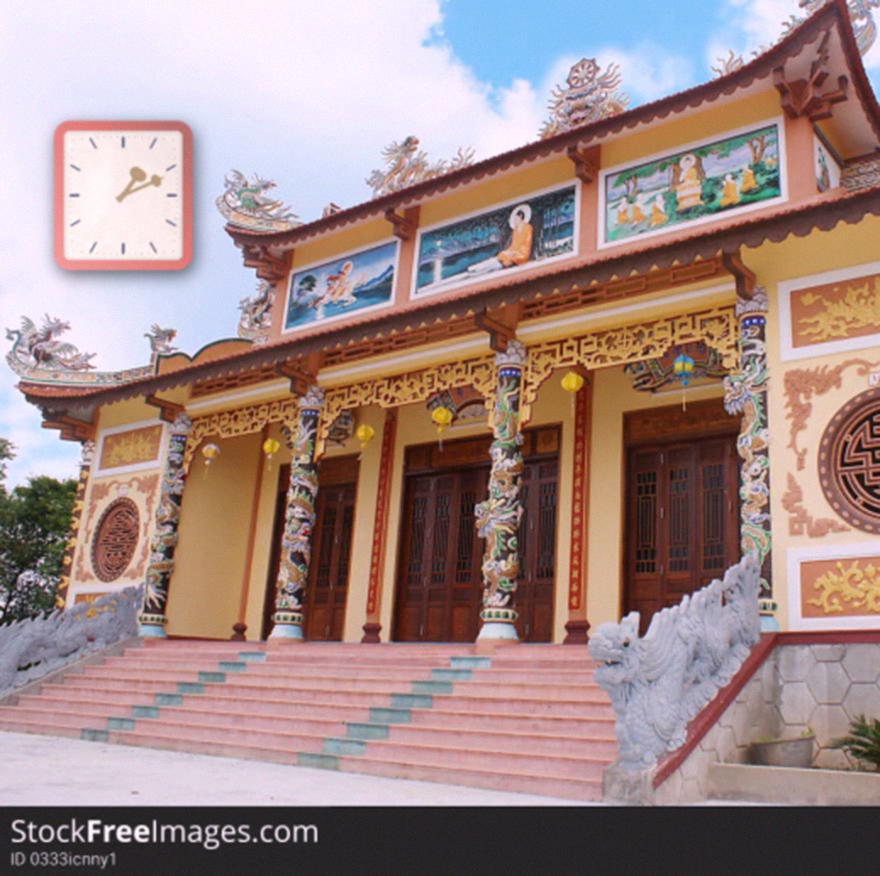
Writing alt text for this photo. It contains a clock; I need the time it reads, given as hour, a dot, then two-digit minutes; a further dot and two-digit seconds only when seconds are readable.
1.11
